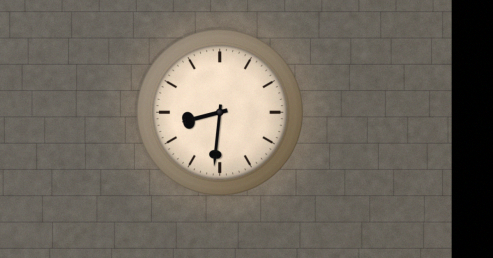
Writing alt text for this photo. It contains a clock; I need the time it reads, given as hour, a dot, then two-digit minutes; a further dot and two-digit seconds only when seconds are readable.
8.31
